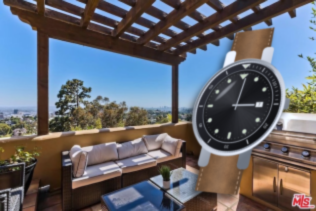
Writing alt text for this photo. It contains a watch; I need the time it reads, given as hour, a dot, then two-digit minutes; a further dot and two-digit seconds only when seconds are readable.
3.01
